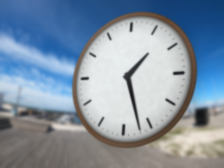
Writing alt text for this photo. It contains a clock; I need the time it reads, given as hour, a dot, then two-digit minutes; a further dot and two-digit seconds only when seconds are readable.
1.27
